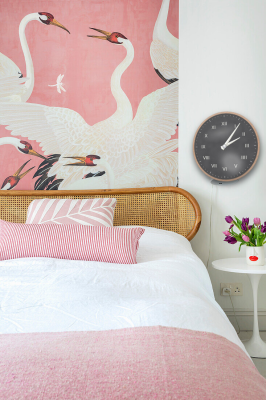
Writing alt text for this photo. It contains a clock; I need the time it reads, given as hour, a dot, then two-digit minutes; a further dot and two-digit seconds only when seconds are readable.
2.06
